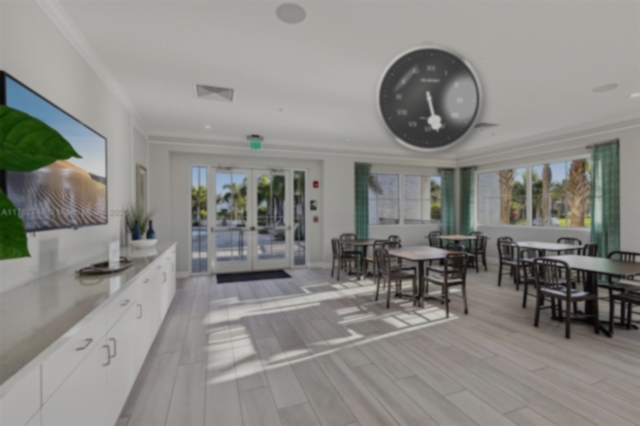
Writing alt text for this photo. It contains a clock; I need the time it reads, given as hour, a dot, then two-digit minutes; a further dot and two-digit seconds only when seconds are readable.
5.27
